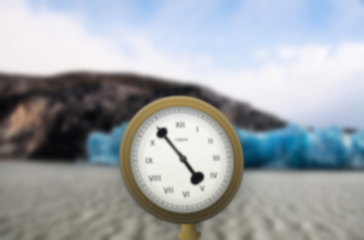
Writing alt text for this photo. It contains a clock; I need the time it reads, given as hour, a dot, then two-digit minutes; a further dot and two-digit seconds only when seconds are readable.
4.54
